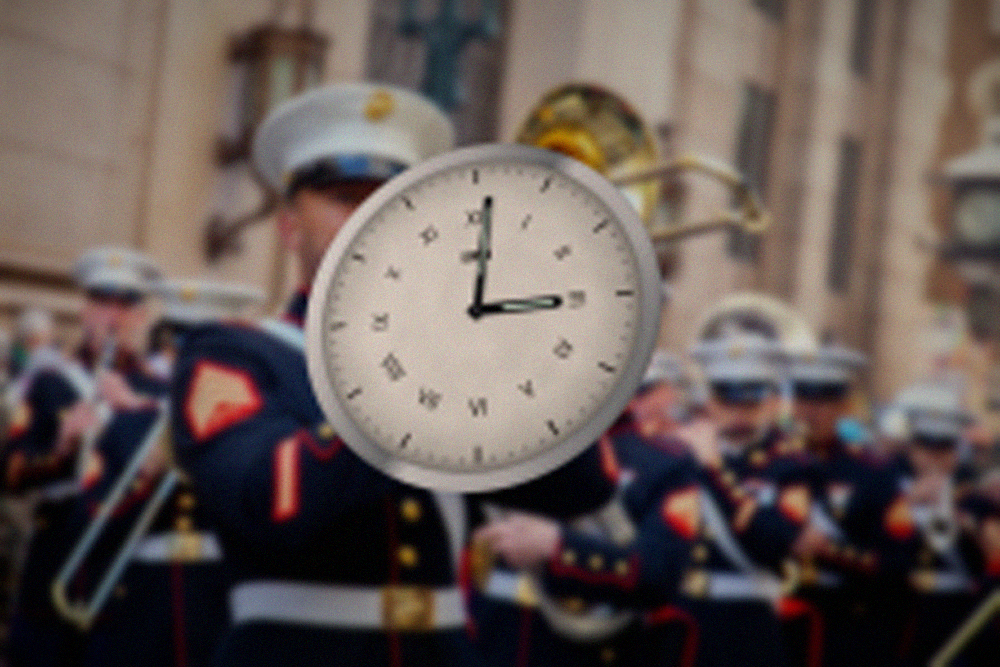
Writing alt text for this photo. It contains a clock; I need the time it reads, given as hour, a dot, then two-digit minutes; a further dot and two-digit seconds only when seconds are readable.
3.01
